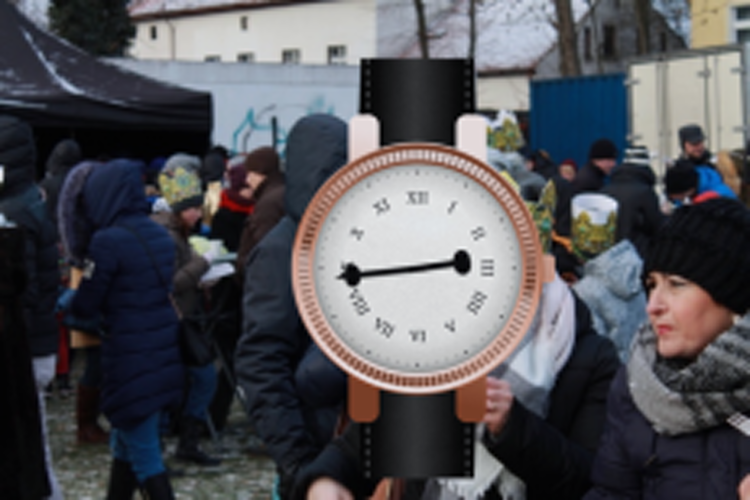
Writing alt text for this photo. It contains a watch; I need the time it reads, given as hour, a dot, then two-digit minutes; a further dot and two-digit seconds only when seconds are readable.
2.44
